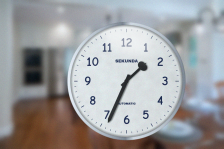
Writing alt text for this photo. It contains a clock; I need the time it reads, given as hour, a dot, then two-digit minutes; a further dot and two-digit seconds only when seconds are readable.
1.34
